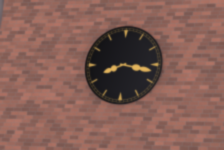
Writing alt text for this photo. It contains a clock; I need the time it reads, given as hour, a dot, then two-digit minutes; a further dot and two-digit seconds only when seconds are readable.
8.17
